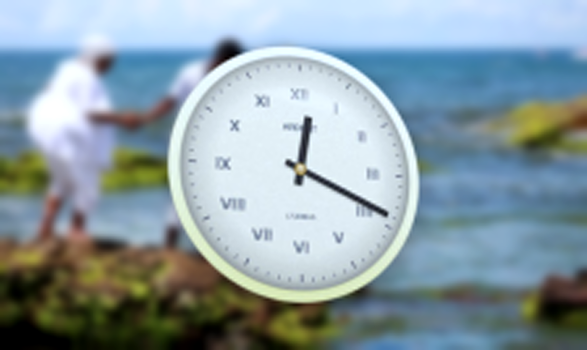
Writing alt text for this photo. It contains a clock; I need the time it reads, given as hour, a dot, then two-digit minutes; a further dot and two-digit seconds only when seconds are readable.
12.19
